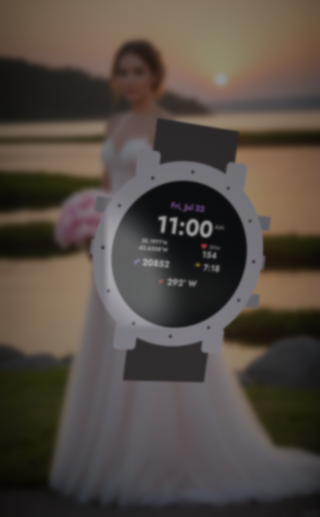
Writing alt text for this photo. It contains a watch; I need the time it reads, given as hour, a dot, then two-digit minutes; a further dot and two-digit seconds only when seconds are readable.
11.00
